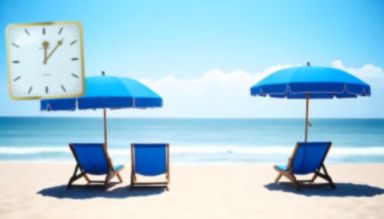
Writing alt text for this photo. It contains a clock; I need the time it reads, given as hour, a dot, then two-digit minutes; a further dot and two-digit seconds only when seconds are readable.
12.07
